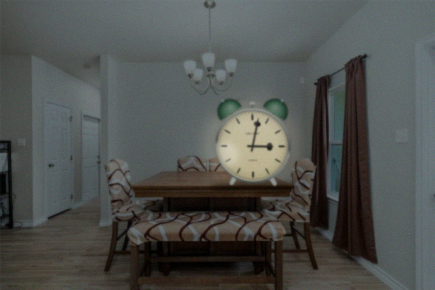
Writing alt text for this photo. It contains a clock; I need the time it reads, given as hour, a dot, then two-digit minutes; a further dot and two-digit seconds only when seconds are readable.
3.02
